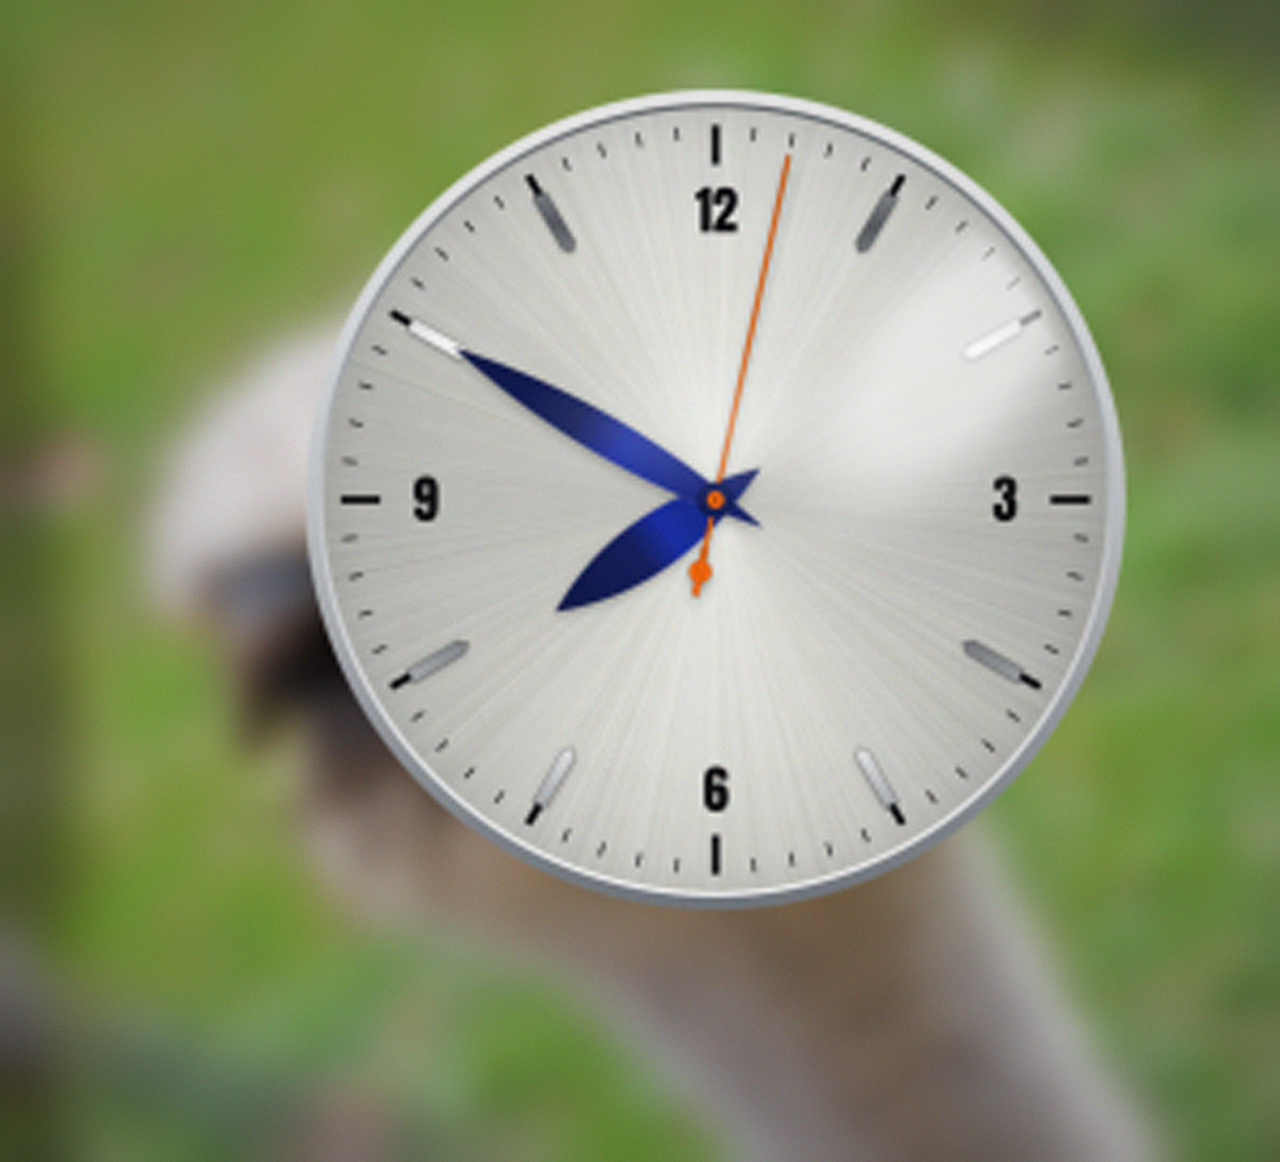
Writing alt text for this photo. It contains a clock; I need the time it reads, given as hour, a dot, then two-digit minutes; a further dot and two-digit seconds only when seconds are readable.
7.50.02
